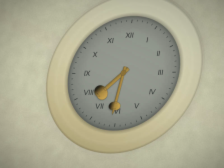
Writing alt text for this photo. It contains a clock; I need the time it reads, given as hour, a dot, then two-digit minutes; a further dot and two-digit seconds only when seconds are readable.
7.31
